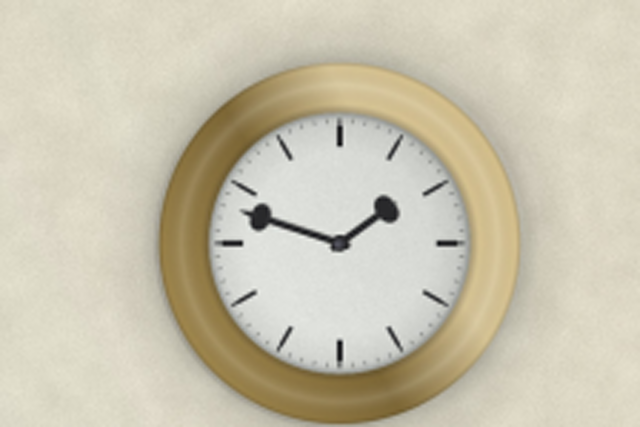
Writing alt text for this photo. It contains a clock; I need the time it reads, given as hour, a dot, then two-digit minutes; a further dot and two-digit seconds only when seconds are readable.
1.48
